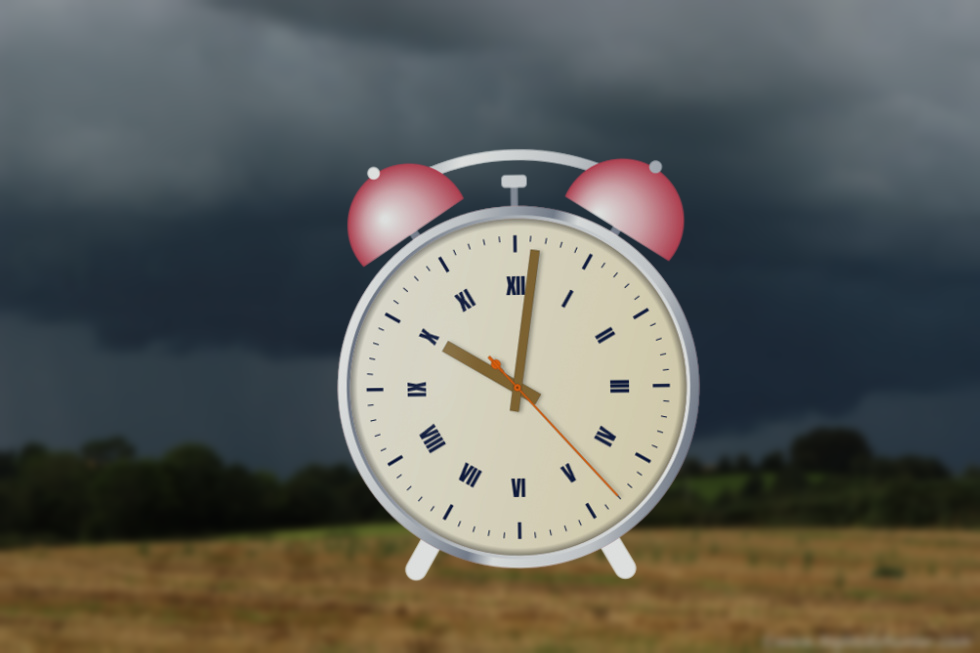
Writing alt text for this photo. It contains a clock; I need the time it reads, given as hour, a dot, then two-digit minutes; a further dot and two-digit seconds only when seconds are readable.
10.01.23
